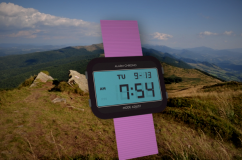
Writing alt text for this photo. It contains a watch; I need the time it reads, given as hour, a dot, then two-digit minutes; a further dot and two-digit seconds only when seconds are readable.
7.54
